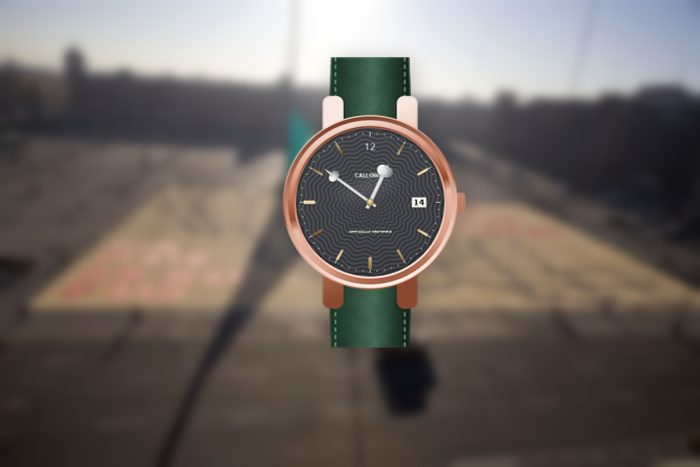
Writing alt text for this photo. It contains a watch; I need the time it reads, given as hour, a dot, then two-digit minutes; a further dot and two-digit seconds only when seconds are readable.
12.51
